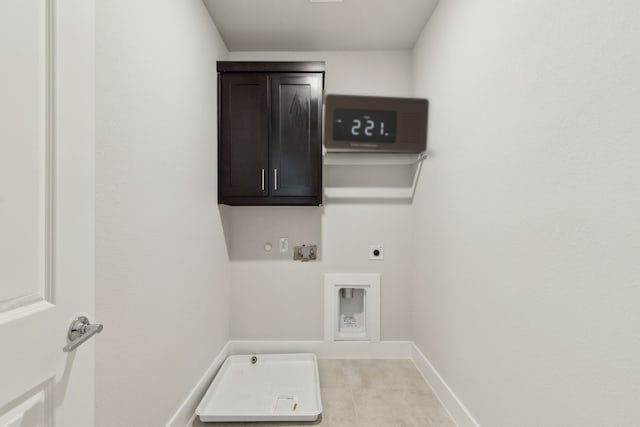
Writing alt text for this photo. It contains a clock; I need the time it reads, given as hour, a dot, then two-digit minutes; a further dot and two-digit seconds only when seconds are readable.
2.21
